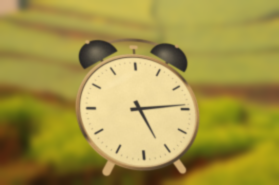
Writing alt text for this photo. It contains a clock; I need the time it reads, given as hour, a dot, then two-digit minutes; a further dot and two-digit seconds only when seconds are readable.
5.14
